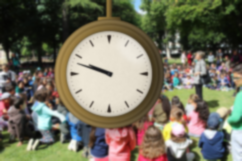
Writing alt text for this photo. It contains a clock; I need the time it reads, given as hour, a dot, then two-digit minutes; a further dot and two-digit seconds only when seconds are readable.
9.48
